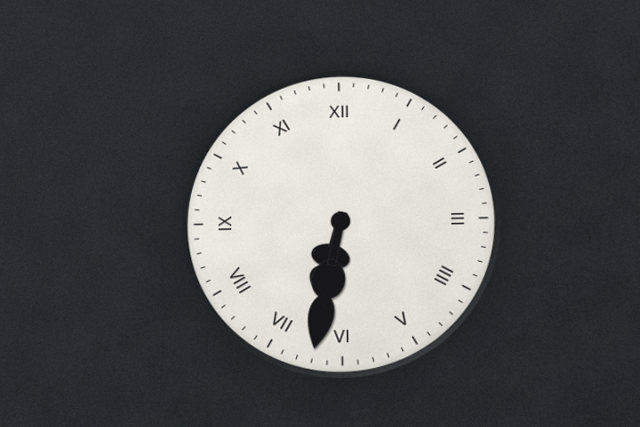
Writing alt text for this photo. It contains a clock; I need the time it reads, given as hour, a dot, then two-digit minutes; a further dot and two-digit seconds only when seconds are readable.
6.32
